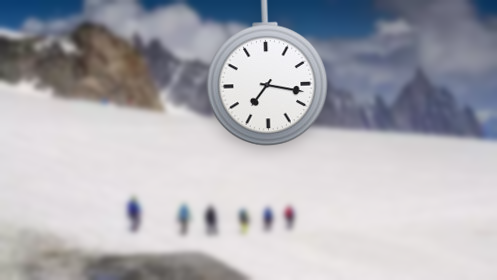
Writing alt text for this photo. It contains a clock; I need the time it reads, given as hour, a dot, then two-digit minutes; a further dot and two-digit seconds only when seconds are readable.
7.17
